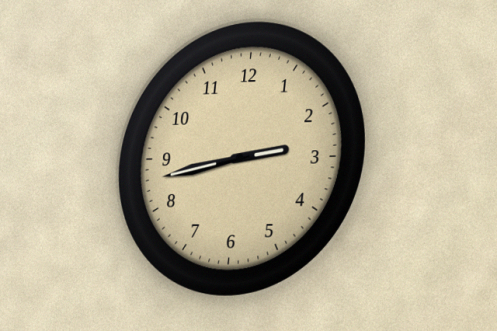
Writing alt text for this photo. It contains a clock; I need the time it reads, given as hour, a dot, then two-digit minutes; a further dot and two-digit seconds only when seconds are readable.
2.43
